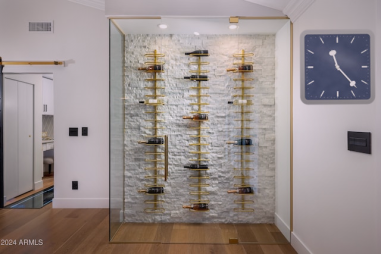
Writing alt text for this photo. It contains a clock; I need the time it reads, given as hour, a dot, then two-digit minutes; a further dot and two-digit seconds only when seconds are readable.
11.23
